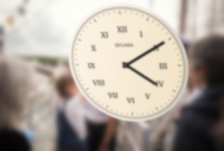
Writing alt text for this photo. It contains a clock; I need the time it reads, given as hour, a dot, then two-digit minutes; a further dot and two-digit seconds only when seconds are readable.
4.10
